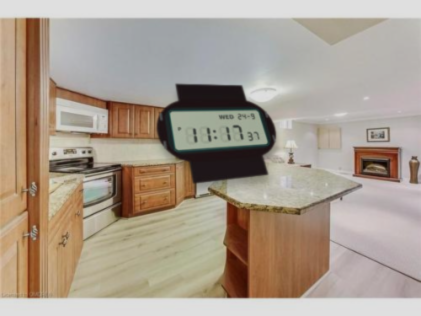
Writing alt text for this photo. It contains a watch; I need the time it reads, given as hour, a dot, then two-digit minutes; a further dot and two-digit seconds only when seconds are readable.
11.17
